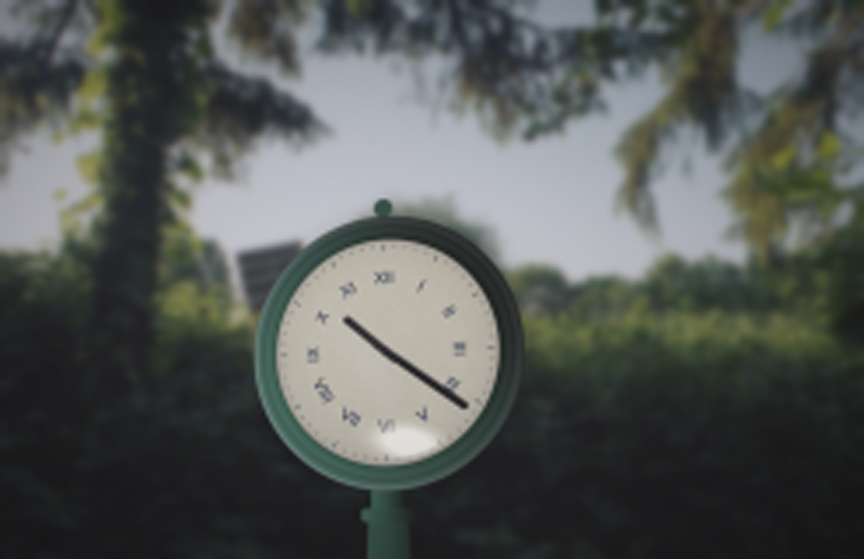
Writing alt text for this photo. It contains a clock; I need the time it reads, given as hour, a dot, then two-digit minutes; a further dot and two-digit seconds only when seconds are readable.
10.21
